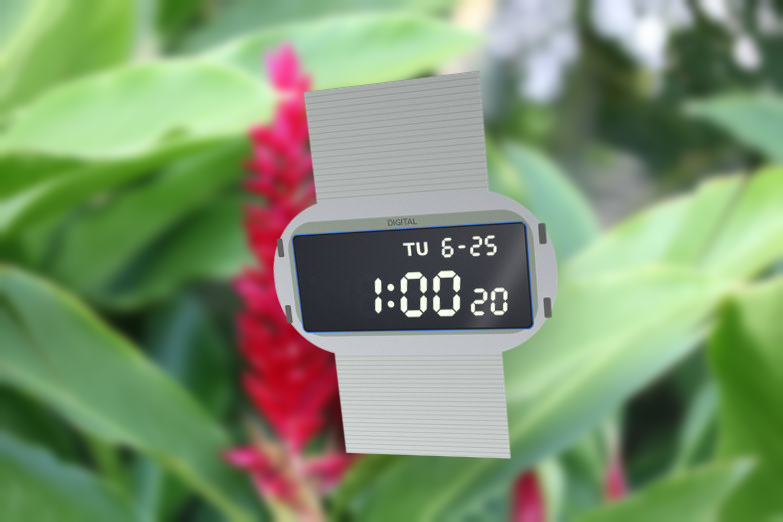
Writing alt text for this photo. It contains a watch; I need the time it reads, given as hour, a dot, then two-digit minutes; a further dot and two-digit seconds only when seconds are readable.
1.00.20
